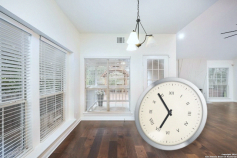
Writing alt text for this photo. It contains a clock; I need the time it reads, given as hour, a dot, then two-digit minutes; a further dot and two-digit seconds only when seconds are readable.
6.54
